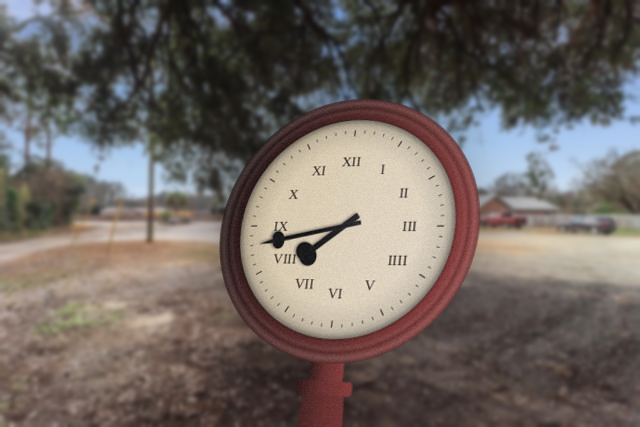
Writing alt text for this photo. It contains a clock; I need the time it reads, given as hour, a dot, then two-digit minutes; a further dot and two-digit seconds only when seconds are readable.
7.43
